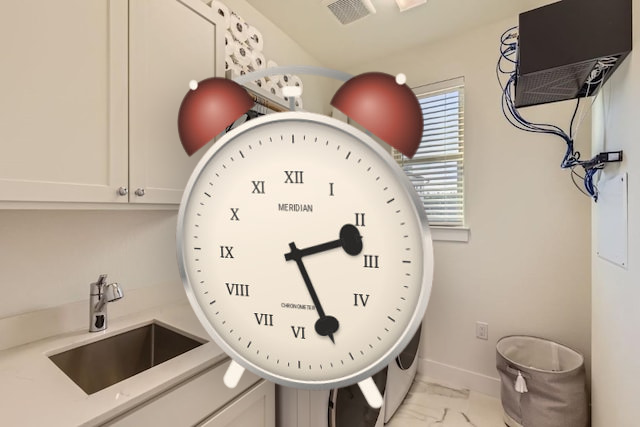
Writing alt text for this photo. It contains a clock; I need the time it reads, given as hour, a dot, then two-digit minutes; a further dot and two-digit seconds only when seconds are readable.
2.26
